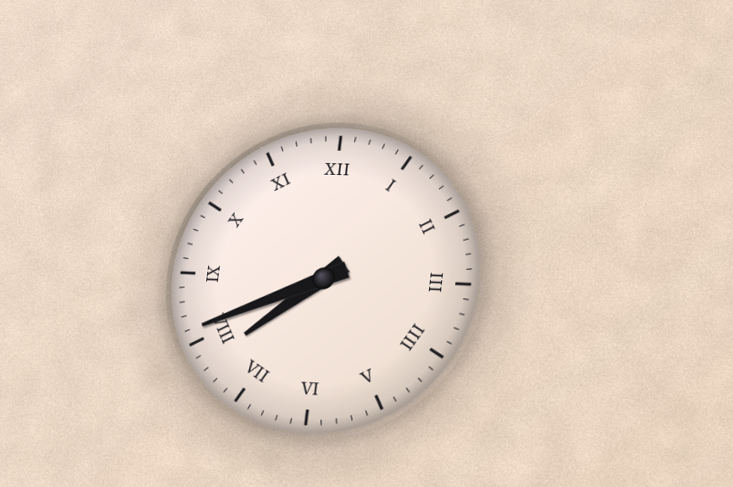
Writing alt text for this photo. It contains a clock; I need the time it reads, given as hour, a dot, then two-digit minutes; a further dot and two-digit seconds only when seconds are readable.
7.41
